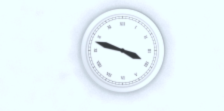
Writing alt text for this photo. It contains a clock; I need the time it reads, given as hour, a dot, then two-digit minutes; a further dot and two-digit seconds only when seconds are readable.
3.48
